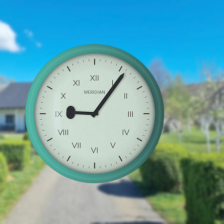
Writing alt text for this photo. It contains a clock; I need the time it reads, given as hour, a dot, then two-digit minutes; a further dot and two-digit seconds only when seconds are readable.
9.06
